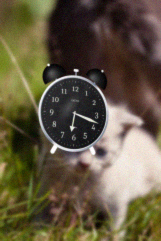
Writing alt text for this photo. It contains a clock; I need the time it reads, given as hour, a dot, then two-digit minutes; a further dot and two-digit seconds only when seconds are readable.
6.18
